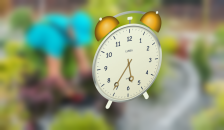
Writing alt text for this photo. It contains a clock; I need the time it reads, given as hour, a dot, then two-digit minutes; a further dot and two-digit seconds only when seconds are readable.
5.36
